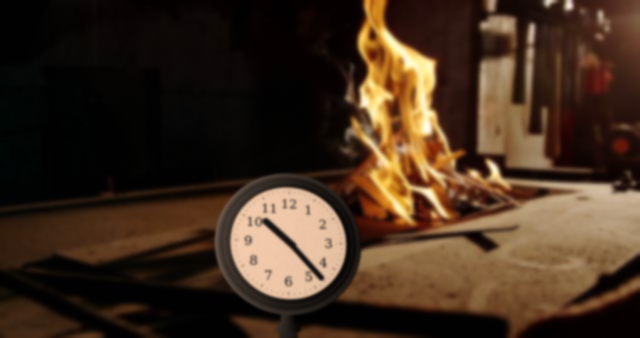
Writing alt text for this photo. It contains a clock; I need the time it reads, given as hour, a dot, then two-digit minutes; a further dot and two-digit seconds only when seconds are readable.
10.23
